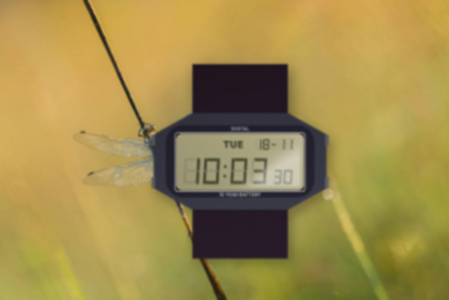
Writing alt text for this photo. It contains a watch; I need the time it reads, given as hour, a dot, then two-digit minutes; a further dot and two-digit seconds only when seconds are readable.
10.03.30
